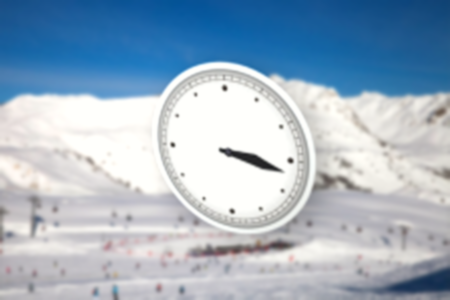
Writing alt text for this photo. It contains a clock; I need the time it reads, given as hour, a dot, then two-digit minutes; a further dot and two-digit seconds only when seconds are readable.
3.17
